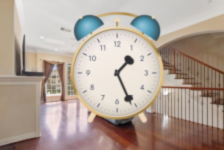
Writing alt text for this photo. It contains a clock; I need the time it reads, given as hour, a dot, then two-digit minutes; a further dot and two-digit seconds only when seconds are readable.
1.26
